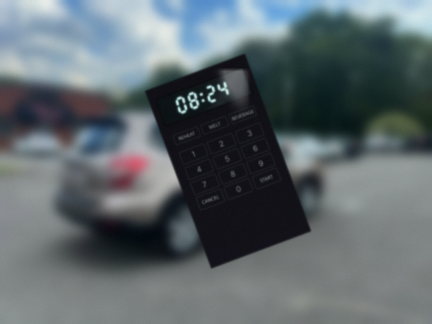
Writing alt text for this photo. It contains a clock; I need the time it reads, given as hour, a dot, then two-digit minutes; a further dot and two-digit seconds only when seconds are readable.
8.24
